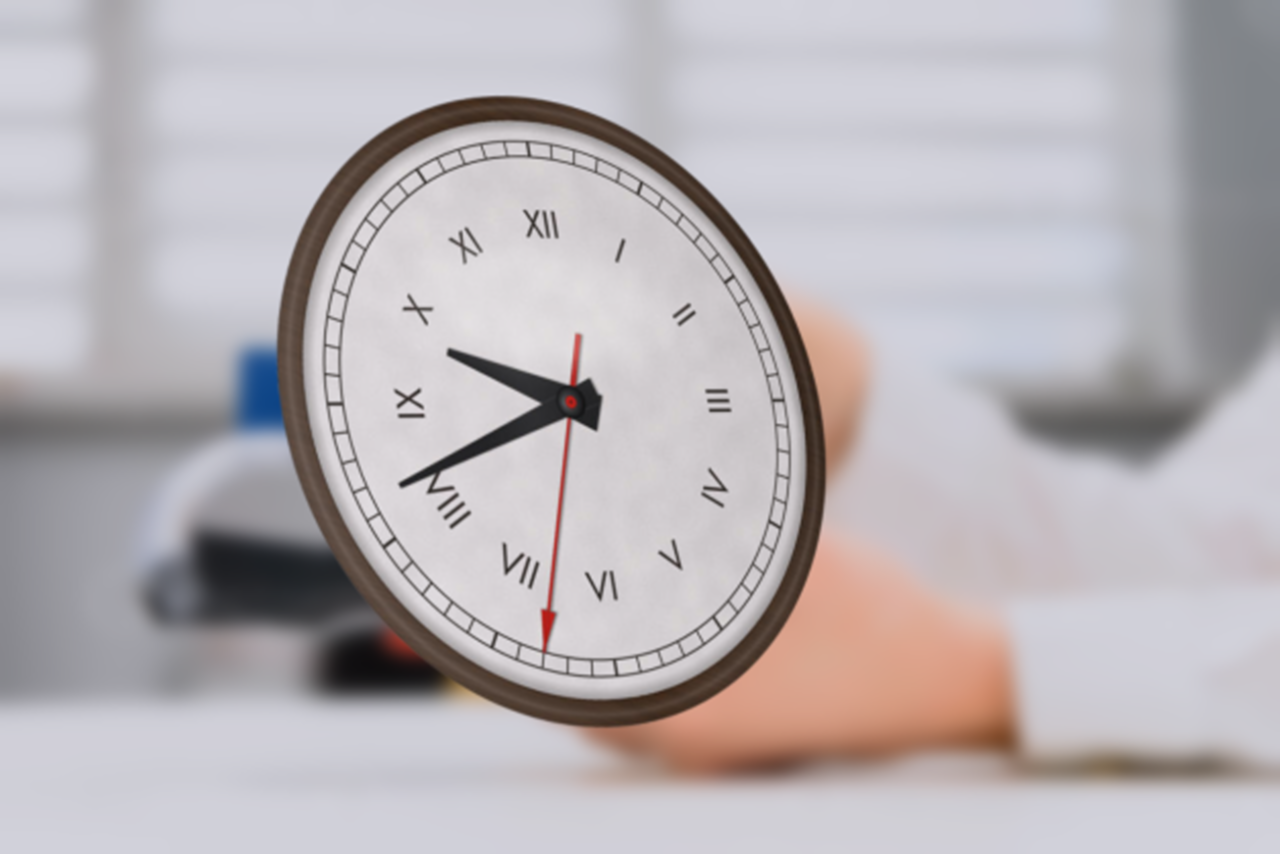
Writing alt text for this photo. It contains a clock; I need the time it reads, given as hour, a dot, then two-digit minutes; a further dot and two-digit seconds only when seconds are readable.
9.41.33
